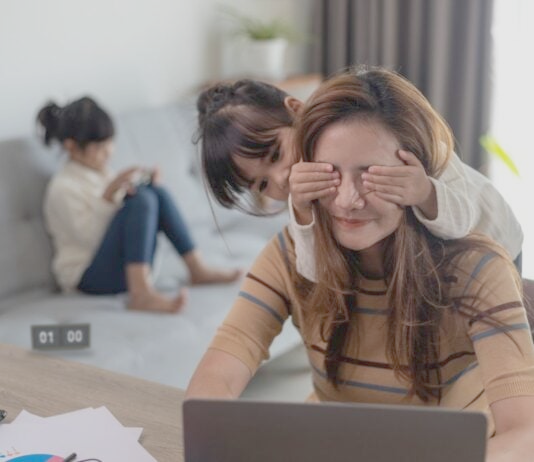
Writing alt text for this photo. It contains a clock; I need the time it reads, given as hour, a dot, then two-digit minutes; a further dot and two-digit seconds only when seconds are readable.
1.00
